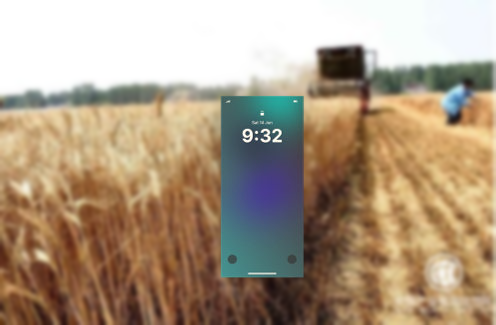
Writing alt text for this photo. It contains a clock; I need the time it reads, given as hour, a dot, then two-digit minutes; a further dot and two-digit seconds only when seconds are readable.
9.32
